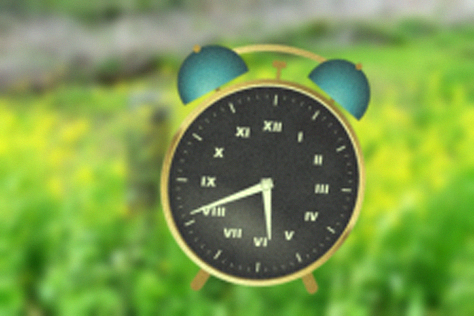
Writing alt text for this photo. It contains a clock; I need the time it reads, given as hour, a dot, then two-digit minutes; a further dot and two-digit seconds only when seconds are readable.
5.41
